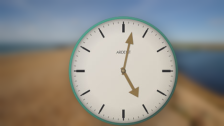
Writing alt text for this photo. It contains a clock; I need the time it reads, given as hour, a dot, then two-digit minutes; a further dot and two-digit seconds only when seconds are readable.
5.02
